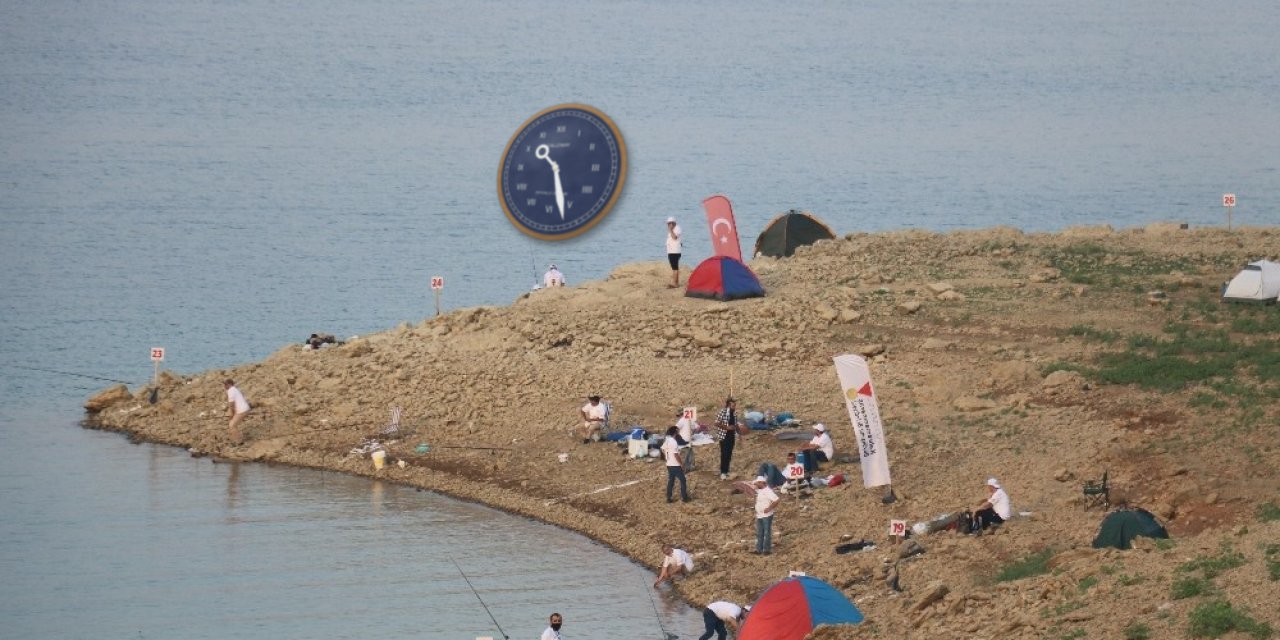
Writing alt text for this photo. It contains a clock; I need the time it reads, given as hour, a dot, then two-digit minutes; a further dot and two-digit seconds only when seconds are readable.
10.27
